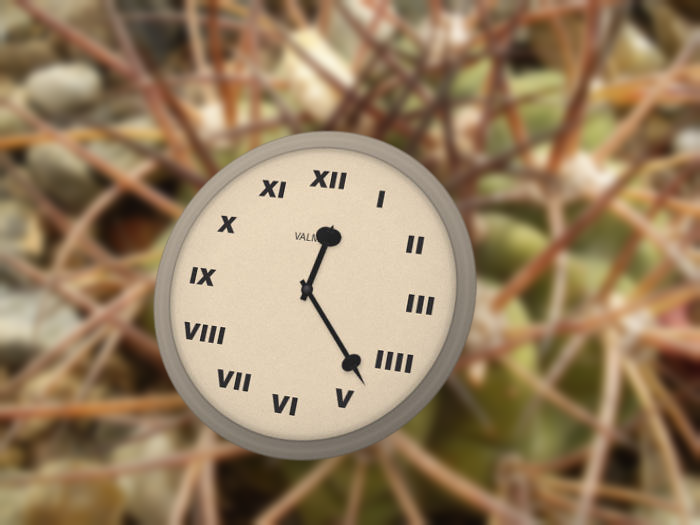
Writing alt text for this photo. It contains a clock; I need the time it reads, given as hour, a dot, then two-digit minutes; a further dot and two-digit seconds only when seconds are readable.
12.23
